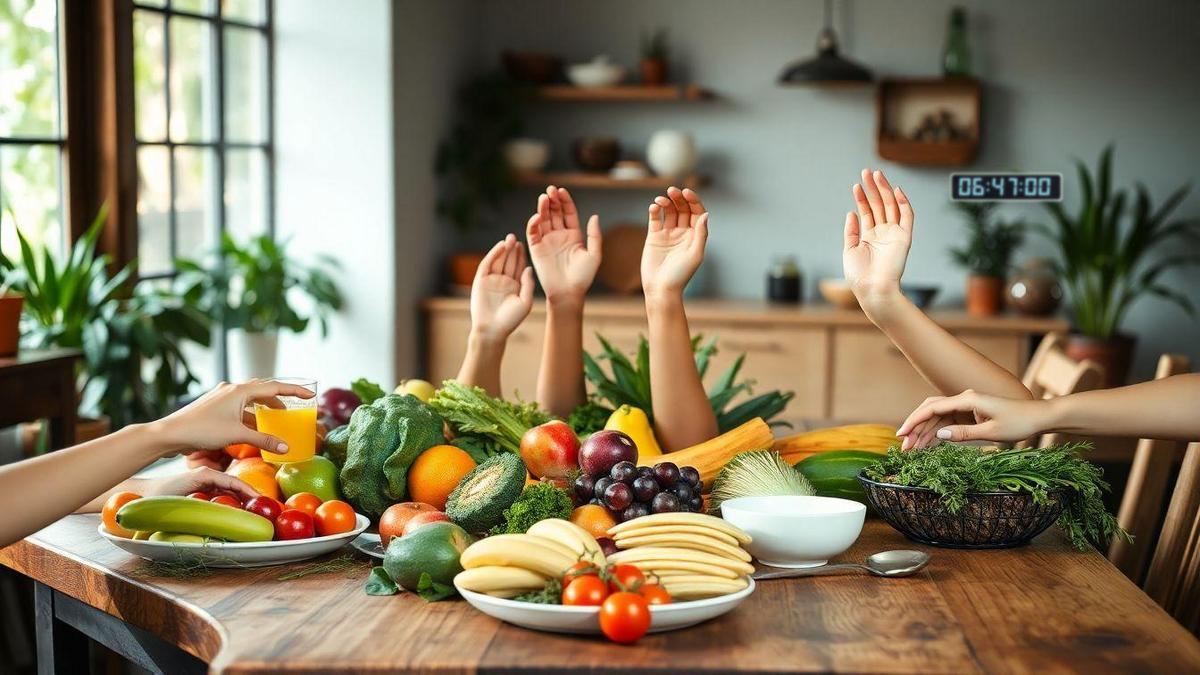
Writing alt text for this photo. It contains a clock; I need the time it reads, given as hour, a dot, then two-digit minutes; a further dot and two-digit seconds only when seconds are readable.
6.47.00
